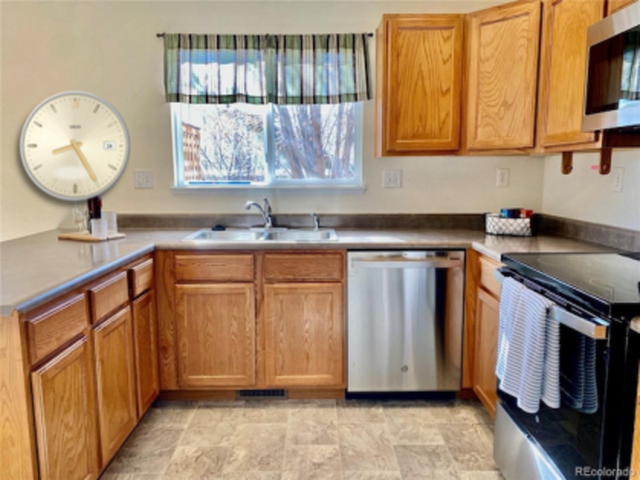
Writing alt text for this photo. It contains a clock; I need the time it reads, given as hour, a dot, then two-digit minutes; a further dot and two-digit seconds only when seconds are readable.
8.25
